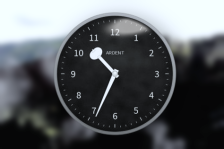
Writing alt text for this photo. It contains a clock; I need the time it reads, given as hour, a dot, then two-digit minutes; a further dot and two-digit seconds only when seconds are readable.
10.34
